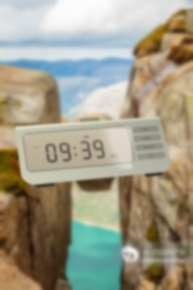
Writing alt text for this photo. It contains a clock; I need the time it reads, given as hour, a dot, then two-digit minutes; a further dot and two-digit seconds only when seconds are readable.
9.39
